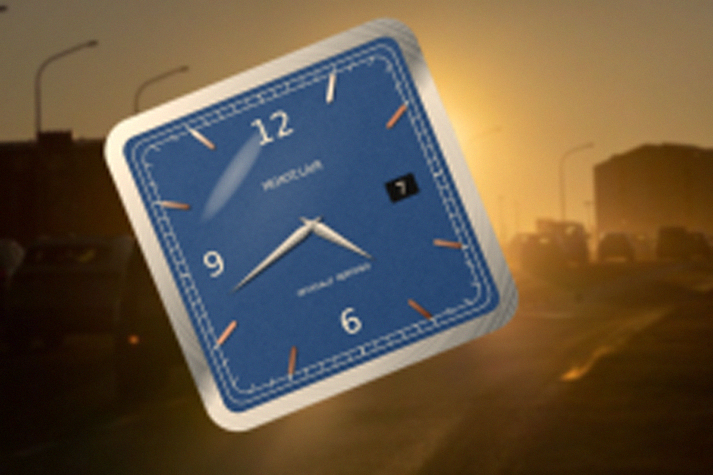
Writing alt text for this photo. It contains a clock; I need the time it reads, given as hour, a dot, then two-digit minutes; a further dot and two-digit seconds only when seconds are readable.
4.42
